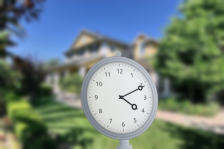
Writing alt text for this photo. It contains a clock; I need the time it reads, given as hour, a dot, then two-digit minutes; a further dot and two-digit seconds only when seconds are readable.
4.11
